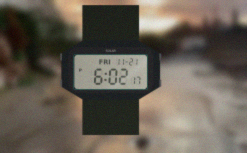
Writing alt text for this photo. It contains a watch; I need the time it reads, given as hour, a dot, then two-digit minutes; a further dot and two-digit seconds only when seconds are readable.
6.02
